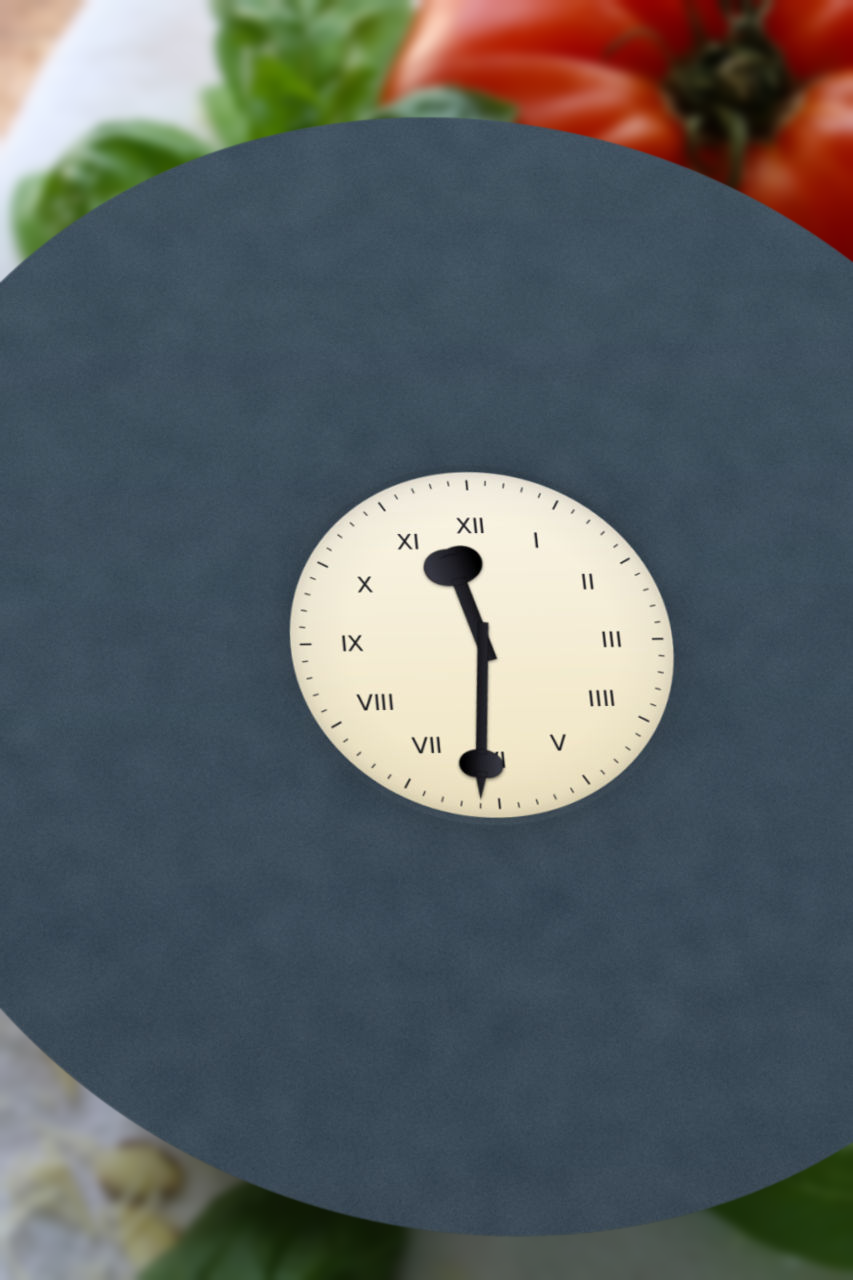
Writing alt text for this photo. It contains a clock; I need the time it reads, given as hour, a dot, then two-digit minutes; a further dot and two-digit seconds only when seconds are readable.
11.31
